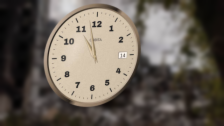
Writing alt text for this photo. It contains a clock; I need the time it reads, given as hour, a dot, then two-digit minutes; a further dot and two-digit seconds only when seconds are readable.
10.58
